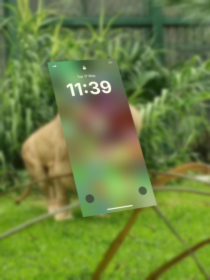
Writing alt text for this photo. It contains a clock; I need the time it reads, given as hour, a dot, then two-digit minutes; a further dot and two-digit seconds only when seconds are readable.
11.39
